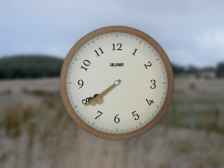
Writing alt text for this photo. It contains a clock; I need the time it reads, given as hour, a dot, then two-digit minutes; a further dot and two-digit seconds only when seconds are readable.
7.39
